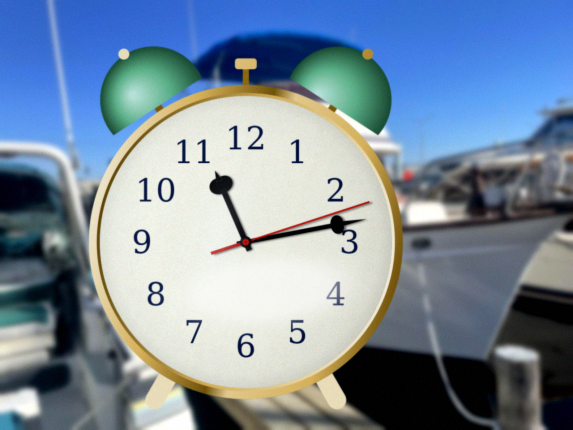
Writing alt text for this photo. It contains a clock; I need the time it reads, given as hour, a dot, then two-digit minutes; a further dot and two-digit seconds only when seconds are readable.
11.13.12
